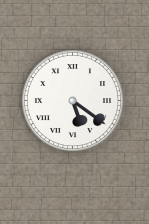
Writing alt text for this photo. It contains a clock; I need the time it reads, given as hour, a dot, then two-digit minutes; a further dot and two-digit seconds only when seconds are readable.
5.21
